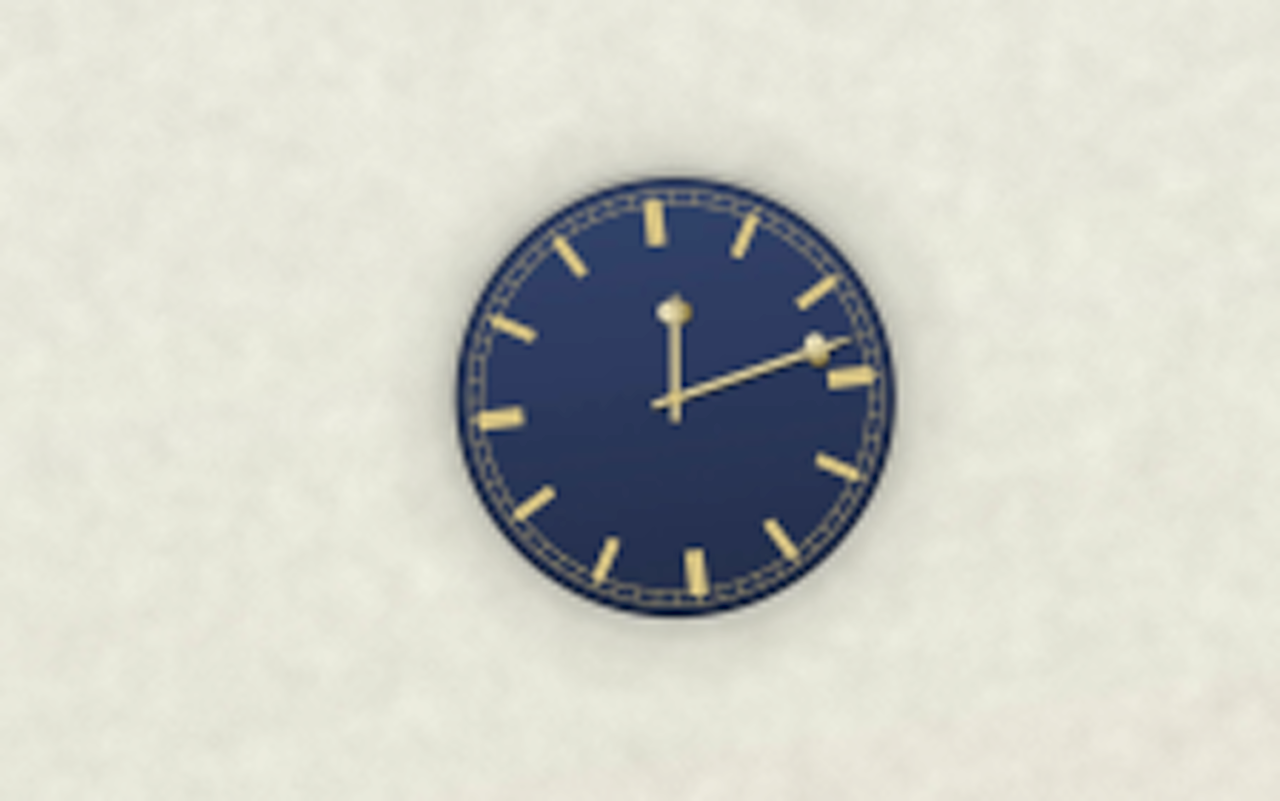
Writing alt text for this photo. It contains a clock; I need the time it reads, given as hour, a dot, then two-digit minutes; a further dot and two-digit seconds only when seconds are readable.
12.13
